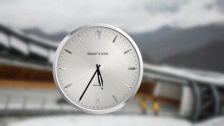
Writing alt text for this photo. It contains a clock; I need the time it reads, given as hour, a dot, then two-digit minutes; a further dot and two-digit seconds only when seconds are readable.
5.35
